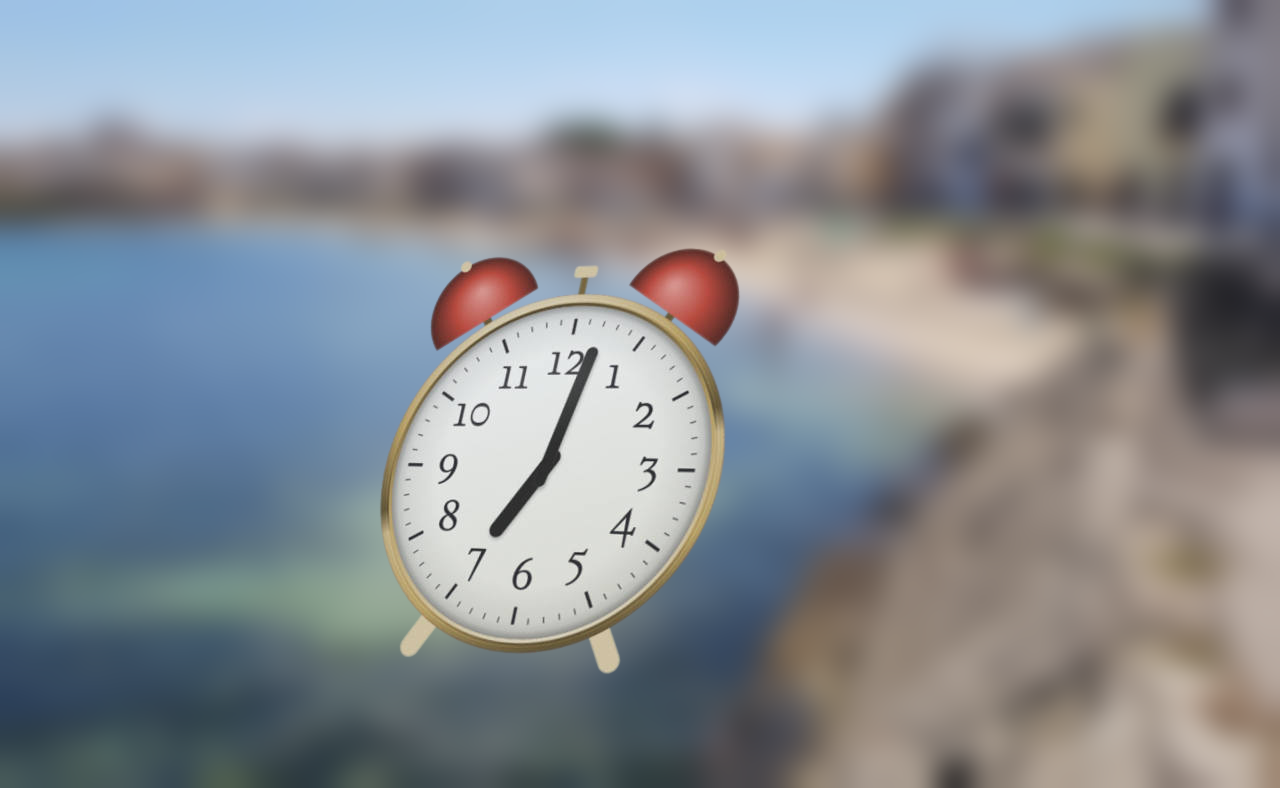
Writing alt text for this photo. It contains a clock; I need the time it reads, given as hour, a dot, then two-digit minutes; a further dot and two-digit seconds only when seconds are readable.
7.02
